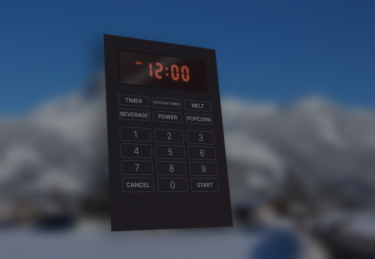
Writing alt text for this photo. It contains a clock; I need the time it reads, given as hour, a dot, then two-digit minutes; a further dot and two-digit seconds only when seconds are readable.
12.00
